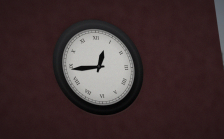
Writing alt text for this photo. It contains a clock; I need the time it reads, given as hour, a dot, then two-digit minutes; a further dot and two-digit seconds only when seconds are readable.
12.44
